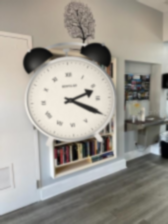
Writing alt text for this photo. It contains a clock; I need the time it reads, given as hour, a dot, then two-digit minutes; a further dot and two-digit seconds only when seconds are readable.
2.20
